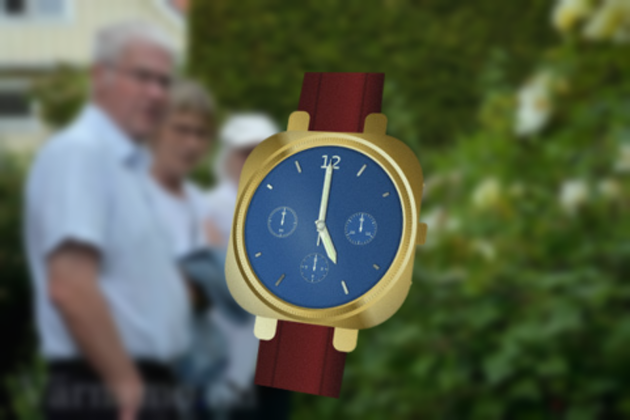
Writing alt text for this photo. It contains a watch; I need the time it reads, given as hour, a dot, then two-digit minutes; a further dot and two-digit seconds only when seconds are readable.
5.00
